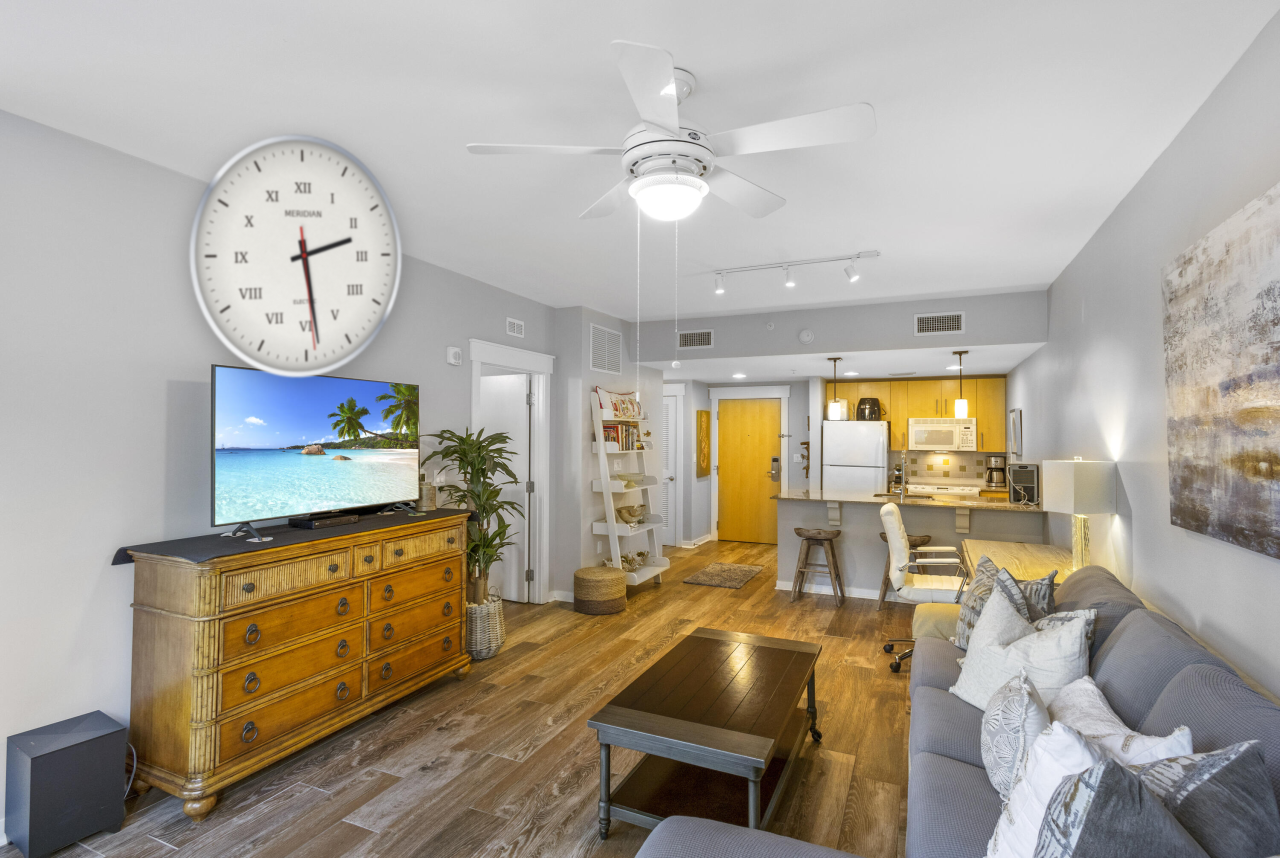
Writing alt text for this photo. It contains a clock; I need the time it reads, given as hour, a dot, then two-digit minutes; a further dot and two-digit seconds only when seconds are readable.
2.28.29
